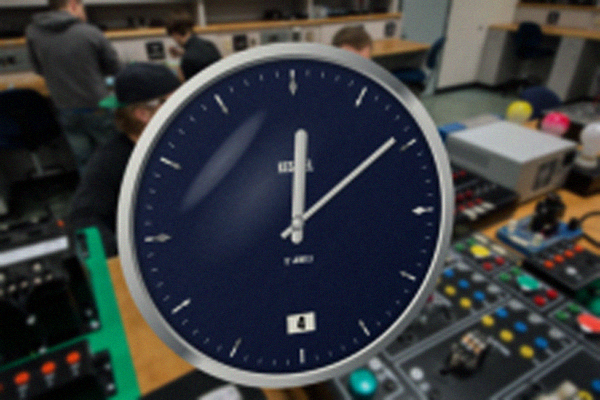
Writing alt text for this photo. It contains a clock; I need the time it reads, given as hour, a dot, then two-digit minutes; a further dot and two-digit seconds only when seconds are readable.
12.09
